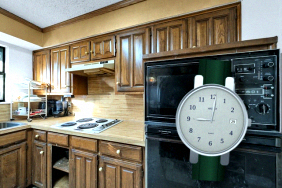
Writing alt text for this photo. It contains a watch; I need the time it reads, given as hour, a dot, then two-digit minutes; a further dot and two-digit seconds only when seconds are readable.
9.01
